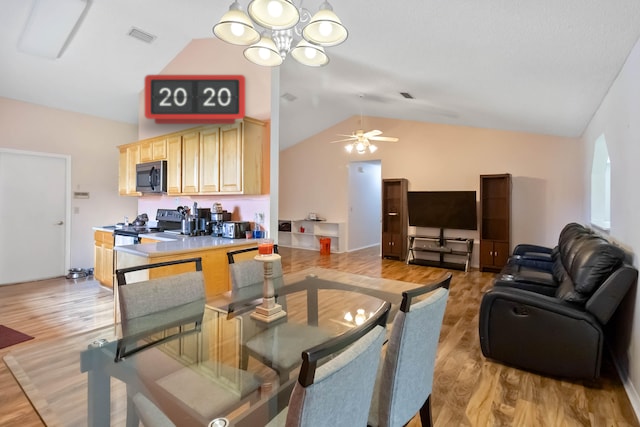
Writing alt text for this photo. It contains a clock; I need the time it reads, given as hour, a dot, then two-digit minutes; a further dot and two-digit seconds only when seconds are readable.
20.20
